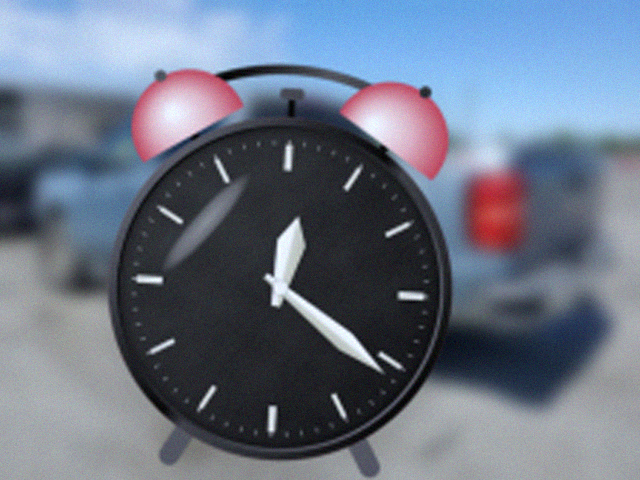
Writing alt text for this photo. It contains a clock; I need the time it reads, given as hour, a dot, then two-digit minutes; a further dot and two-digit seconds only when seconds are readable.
12.21
